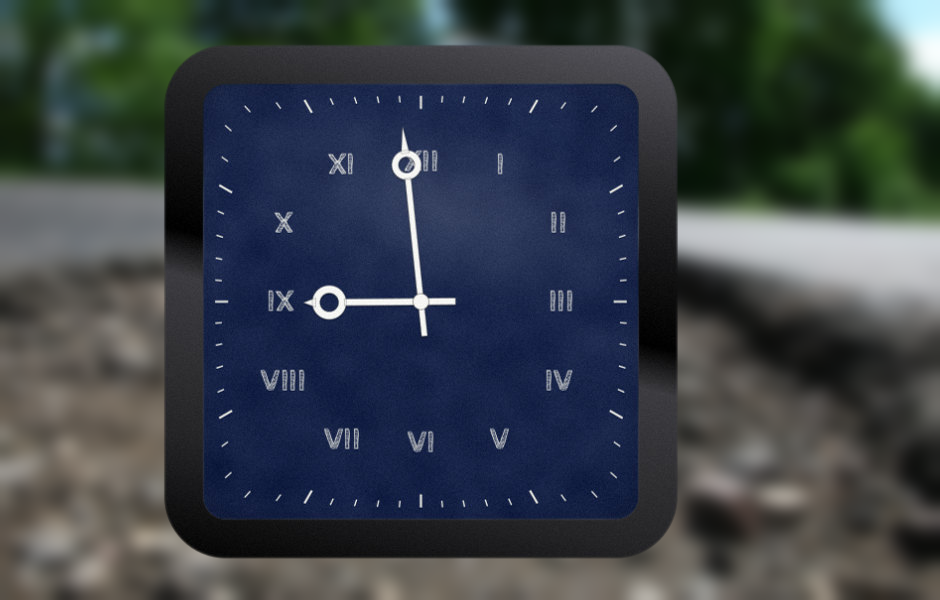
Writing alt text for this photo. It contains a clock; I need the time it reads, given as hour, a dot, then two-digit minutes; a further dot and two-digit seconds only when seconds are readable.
8.59
